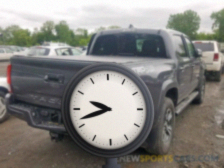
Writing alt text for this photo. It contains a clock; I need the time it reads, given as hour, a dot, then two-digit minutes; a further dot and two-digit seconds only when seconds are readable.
9.42
